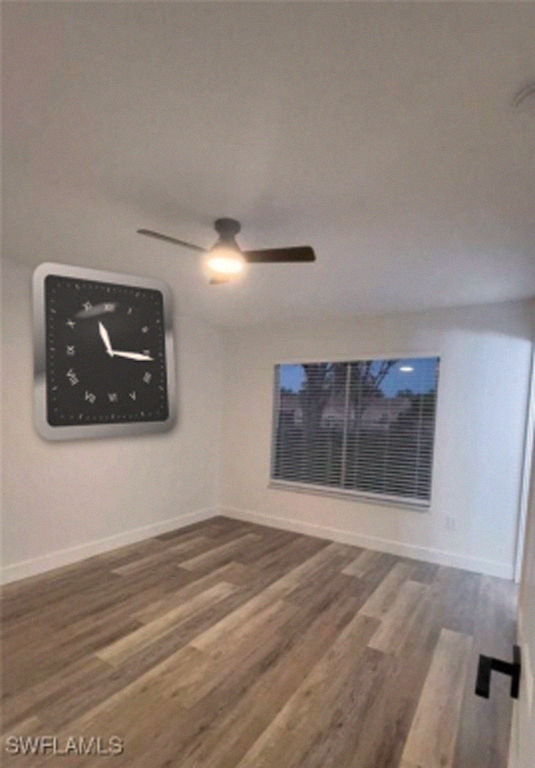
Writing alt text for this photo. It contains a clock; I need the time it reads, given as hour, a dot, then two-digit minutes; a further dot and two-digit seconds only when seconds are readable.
11.16
